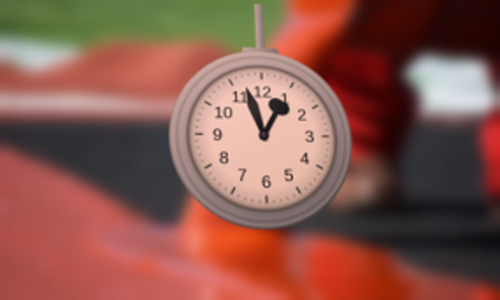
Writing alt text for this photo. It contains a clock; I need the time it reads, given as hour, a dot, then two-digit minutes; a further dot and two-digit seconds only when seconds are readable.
12.57
